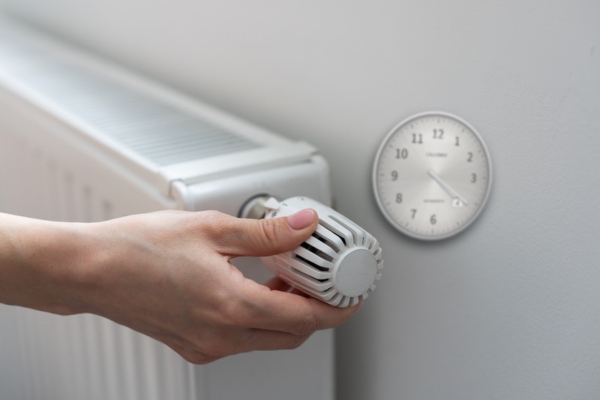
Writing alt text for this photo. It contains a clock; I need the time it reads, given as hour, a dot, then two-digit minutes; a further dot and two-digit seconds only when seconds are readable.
4.21
